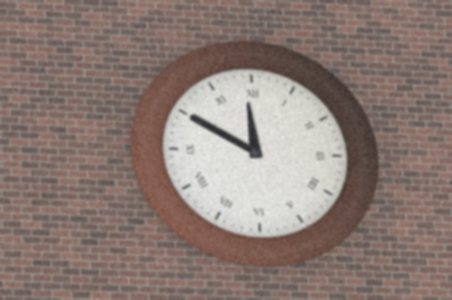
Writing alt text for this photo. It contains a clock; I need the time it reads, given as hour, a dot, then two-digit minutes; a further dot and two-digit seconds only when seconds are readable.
11.50
